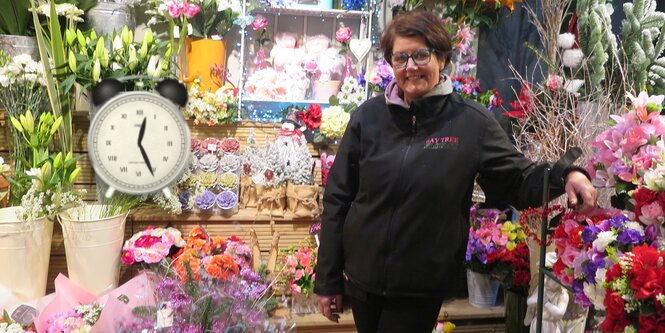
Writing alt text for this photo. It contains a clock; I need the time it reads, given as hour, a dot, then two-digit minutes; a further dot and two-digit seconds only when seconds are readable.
12.26
